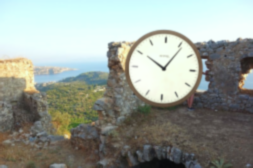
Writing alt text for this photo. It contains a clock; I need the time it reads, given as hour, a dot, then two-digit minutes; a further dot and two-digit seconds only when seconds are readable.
10.06
